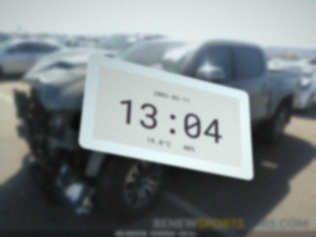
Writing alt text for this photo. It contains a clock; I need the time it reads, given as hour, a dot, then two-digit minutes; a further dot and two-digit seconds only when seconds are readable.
13.04
